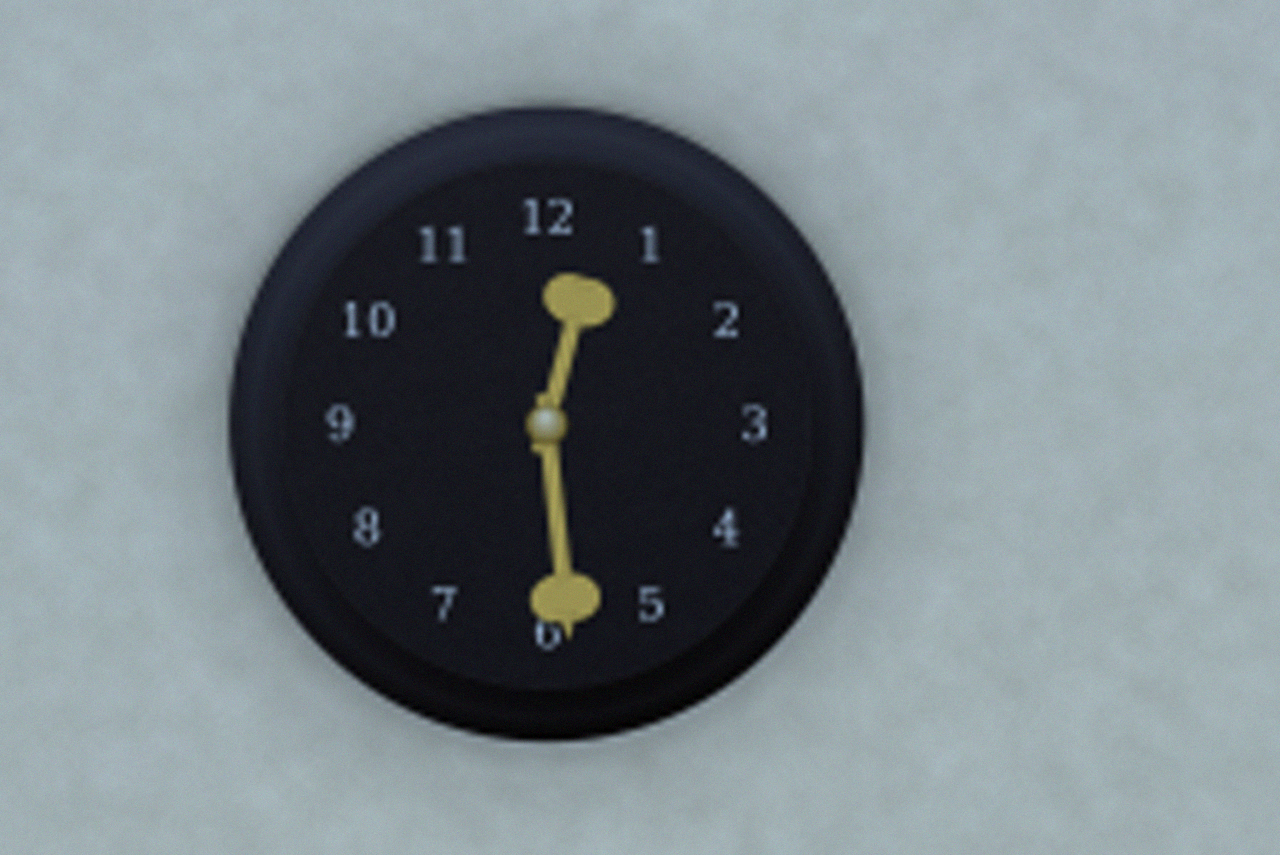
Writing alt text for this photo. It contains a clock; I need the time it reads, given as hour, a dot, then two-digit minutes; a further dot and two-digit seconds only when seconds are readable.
12.29
